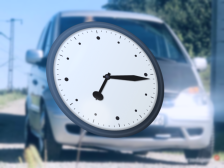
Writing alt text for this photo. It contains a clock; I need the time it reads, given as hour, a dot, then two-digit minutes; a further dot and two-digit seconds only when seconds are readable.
7.16
